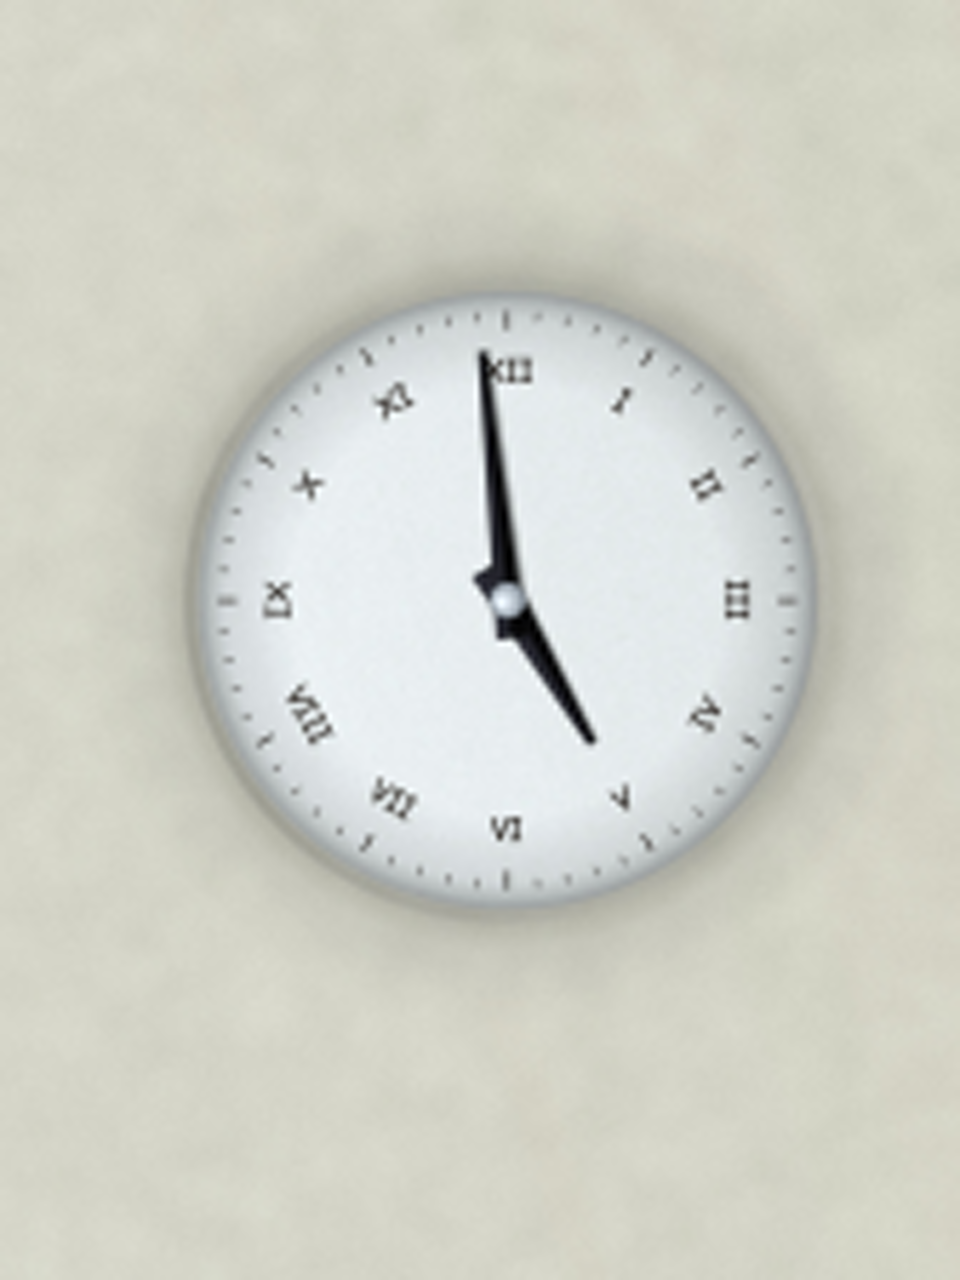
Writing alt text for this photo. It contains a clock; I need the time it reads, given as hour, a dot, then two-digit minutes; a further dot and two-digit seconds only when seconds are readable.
4.59
